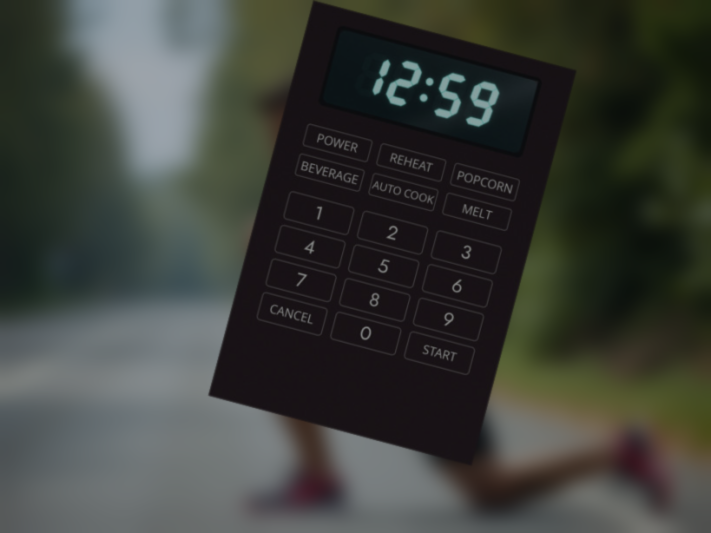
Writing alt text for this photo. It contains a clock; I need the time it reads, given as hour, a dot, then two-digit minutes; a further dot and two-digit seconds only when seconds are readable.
12.59
